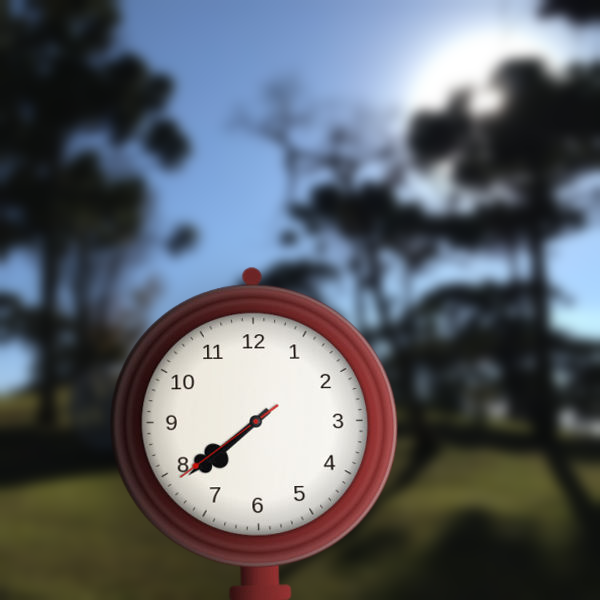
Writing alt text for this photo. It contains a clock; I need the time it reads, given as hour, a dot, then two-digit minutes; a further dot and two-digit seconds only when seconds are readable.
7.38.39
